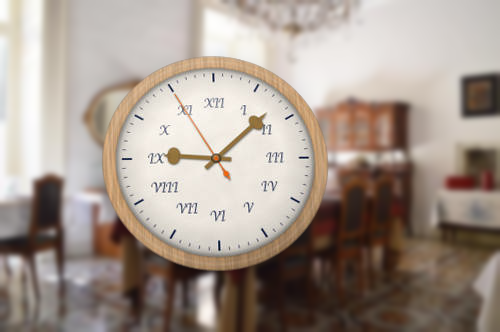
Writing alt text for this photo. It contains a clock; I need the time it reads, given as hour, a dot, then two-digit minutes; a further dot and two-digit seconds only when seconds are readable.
9.07.55
